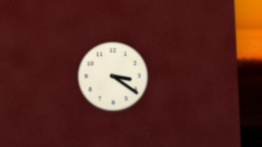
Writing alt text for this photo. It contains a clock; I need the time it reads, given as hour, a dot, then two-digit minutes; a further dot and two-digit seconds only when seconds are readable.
3.21
